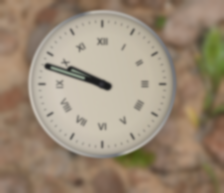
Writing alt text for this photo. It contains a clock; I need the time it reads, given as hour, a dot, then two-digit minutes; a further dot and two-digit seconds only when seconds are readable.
9.48
